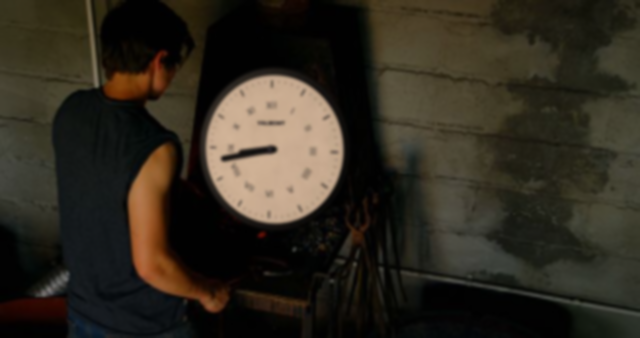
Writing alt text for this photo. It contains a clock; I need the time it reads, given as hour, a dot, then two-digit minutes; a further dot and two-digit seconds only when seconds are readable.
8.43
